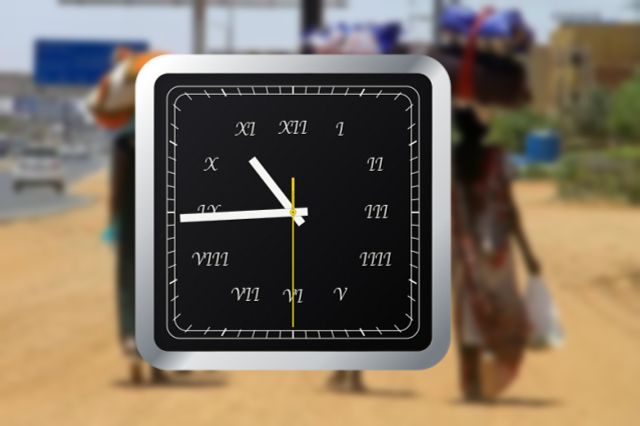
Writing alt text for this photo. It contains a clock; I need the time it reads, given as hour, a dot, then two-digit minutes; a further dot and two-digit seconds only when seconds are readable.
10.44.30
